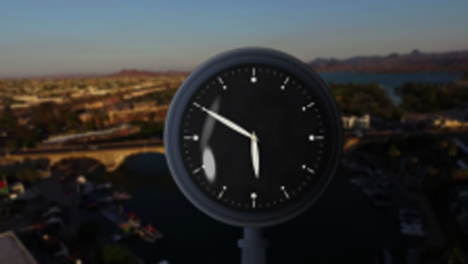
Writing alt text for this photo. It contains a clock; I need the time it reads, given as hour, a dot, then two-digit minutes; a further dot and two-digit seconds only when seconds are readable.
5.50
